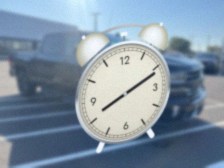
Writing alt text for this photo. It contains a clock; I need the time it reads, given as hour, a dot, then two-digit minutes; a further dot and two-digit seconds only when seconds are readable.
8.11
